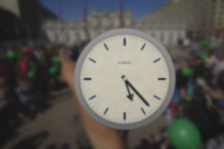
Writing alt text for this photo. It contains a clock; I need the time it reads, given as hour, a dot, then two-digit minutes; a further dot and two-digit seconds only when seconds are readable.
5.23
